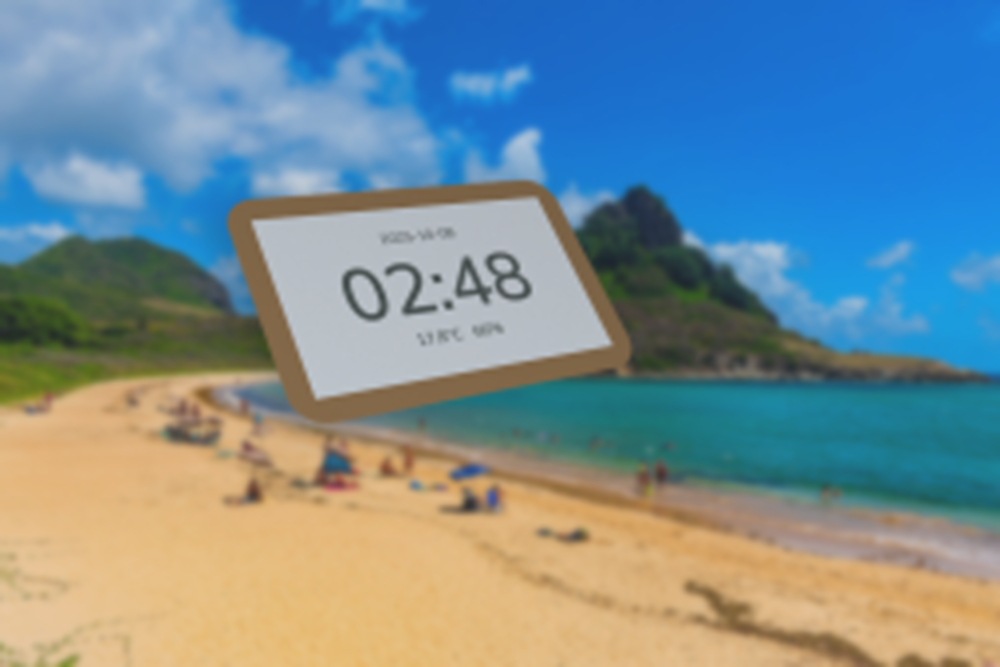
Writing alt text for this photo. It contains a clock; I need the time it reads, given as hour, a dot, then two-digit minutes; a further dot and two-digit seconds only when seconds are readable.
2.48
